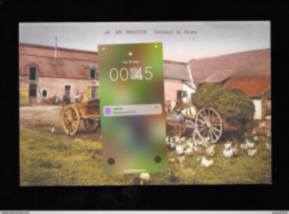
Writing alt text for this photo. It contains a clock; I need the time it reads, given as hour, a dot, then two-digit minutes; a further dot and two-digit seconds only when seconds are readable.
0.45
